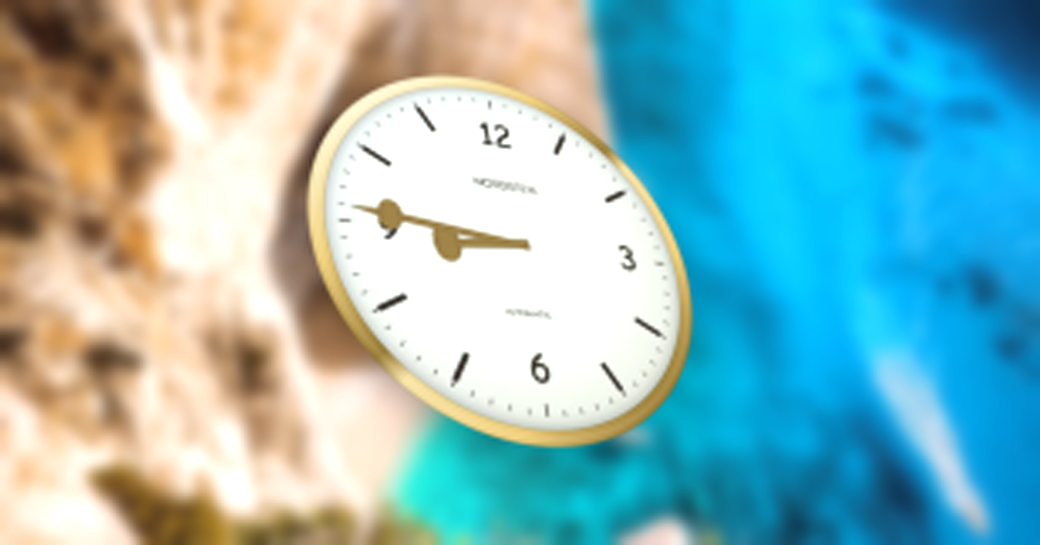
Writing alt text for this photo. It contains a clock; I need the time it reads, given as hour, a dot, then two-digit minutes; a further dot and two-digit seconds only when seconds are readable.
8.46
